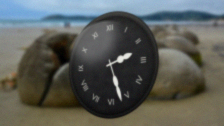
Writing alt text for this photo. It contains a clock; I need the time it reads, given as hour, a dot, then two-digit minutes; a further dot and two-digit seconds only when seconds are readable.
2.27
